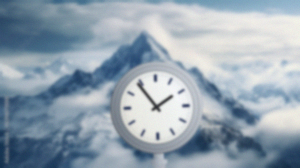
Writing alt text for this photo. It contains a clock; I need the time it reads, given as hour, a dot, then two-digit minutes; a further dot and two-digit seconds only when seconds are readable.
1.54
